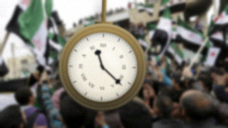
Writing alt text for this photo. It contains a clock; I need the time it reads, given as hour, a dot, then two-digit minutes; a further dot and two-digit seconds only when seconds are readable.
11.22
